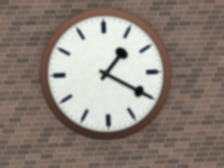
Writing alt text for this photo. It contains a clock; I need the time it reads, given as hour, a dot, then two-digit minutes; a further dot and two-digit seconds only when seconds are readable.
1.20
